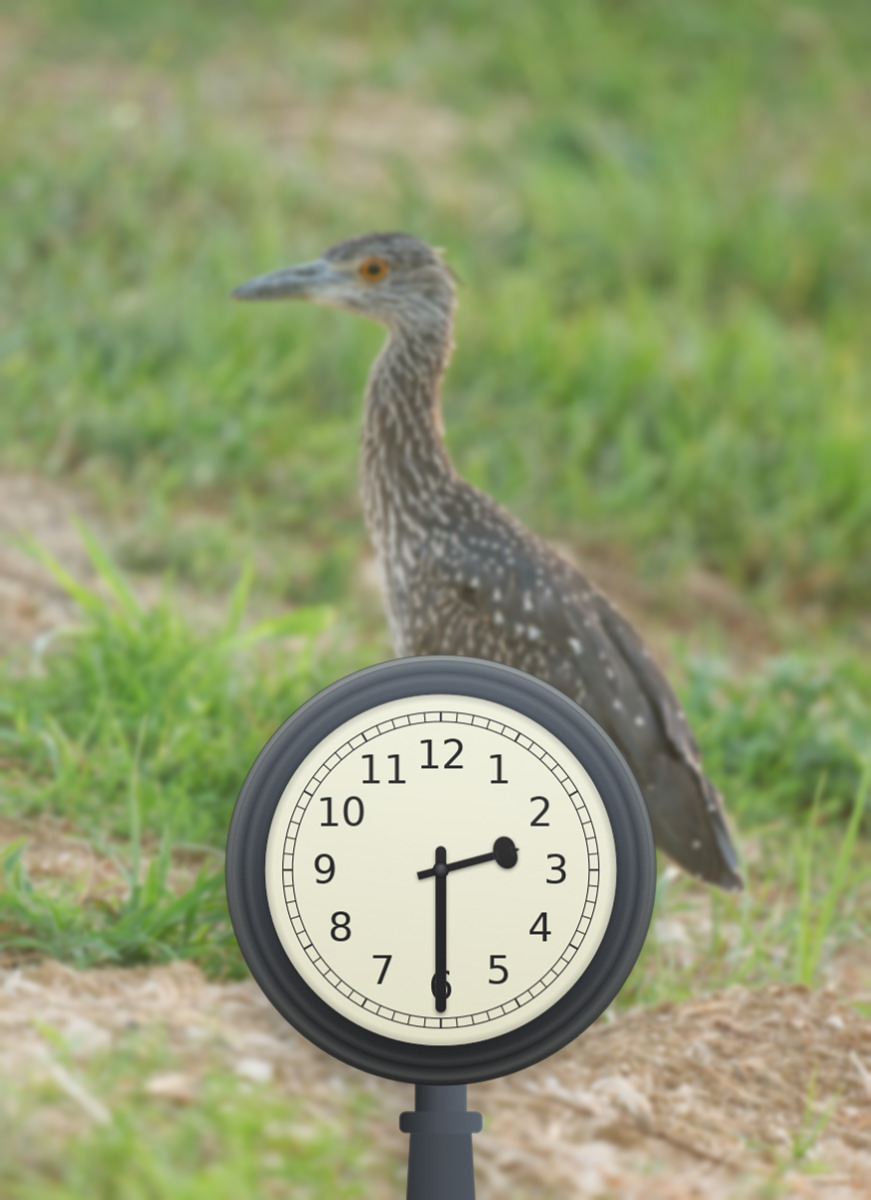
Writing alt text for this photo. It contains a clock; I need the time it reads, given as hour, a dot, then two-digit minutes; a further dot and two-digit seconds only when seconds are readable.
2.30
